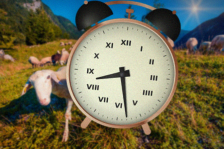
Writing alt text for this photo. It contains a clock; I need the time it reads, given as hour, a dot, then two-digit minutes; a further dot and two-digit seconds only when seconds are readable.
8.28
